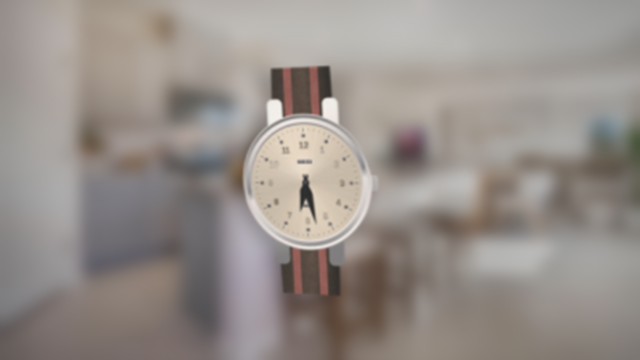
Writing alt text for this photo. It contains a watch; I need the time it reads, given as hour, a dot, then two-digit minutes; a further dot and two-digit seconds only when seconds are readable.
6.28
